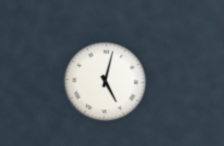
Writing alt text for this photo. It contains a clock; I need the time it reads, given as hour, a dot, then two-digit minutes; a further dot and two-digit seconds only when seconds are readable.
5.02
